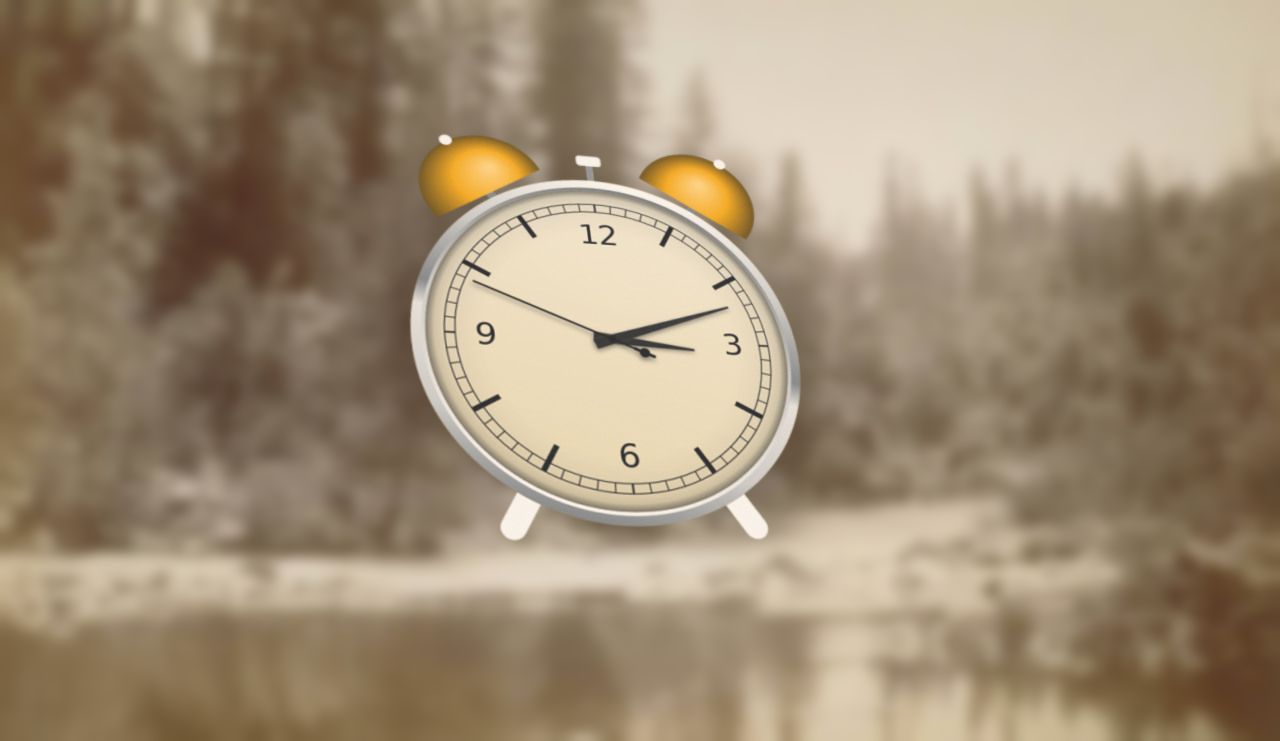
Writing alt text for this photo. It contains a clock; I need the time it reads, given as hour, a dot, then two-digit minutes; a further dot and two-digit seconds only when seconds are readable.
3.11.49
